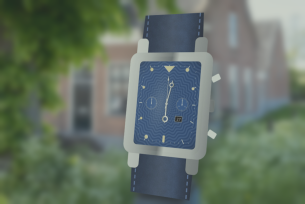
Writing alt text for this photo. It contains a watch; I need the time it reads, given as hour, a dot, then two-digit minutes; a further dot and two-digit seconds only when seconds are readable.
6.02
